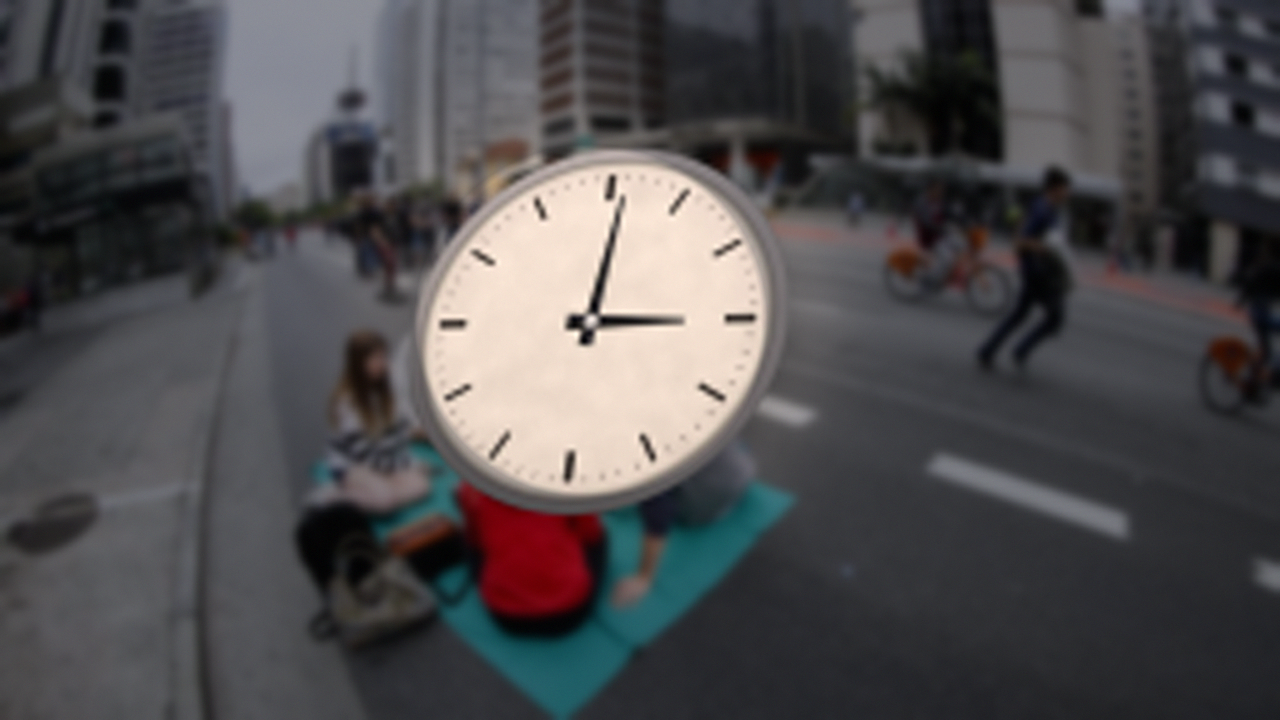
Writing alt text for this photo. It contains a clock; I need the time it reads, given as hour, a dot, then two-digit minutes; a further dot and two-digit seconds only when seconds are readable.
3.01
